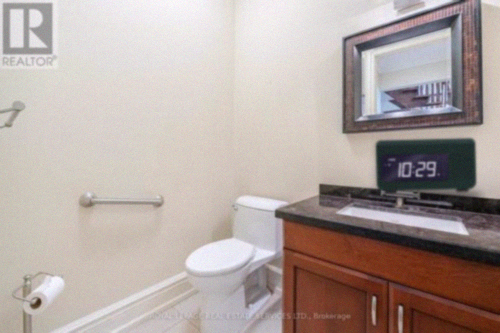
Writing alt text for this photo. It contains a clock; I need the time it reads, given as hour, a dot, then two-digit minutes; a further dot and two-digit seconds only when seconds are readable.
10.29
